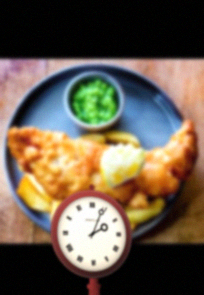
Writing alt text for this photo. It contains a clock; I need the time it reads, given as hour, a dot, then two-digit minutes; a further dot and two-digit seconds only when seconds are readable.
2.04
